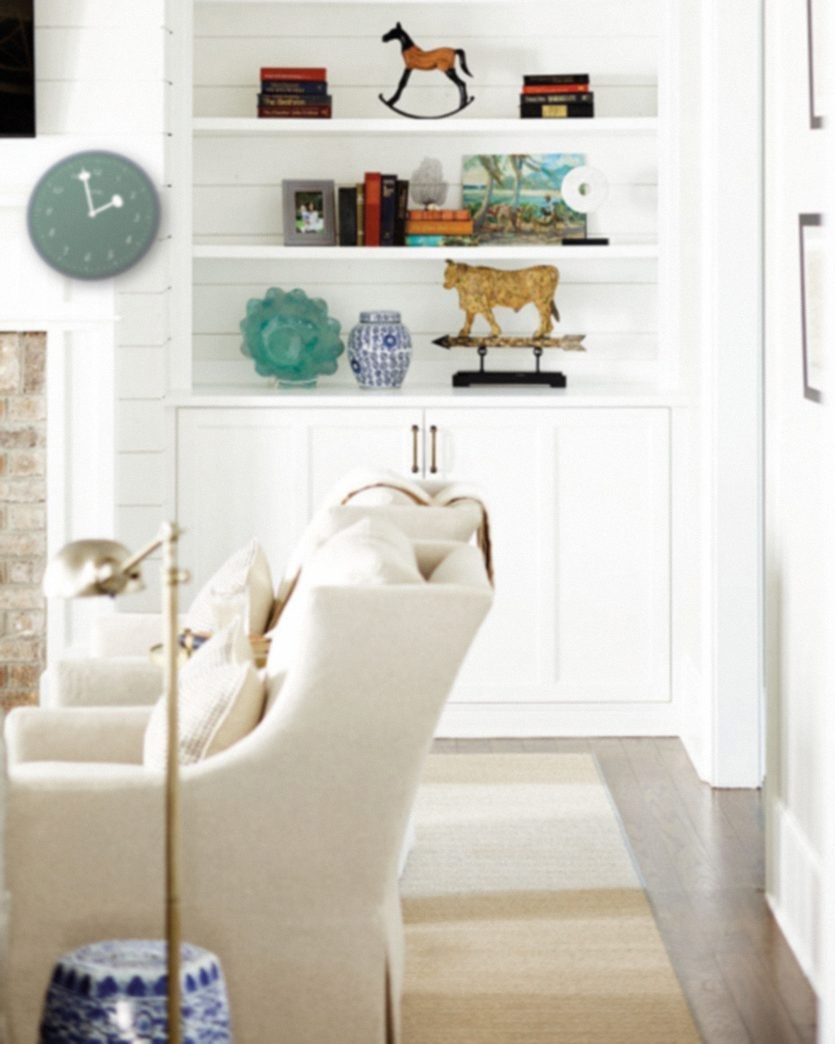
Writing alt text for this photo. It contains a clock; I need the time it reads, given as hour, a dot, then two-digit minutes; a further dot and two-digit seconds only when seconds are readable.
1.57
